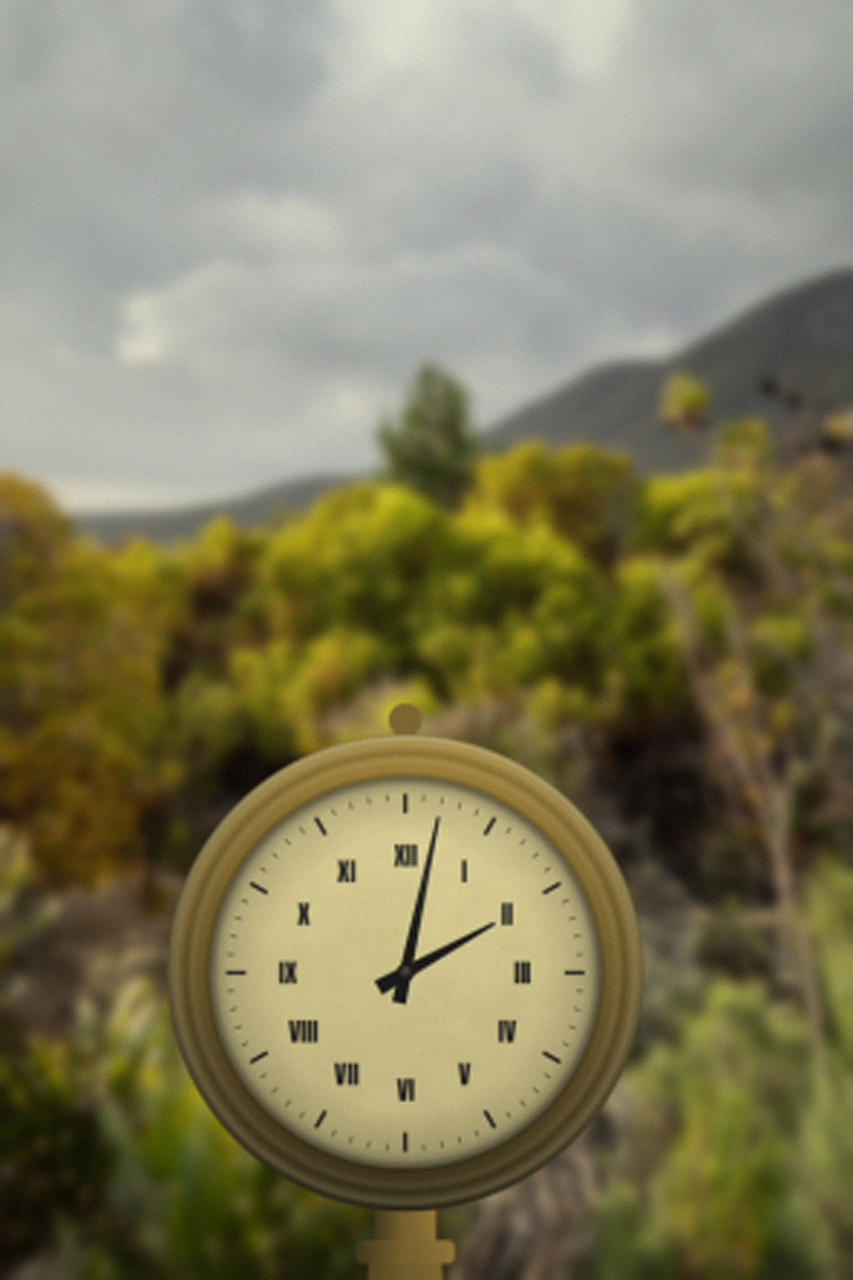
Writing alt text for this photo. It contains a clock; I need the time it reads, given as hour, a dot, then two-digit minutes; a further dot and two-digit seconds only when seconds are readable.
2.02
